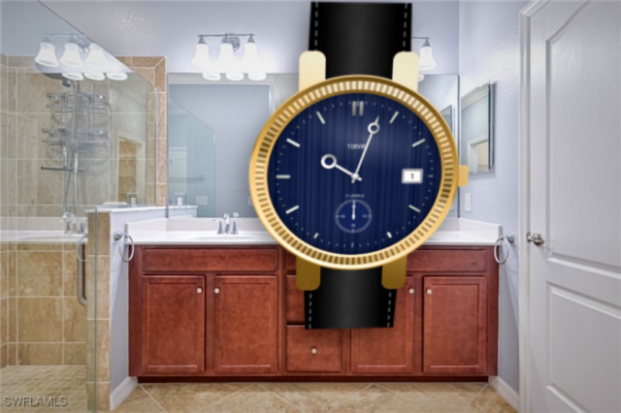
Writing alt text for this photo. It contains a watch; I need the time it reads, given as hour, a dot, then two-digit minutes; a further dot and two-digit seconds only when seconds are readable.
10.03
